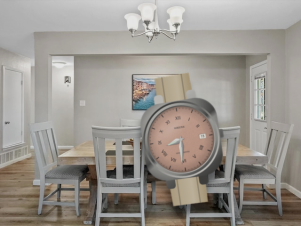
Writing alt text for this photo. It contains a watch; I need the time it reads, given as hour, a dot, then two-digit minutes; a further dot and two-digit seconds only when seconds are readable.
8.31
